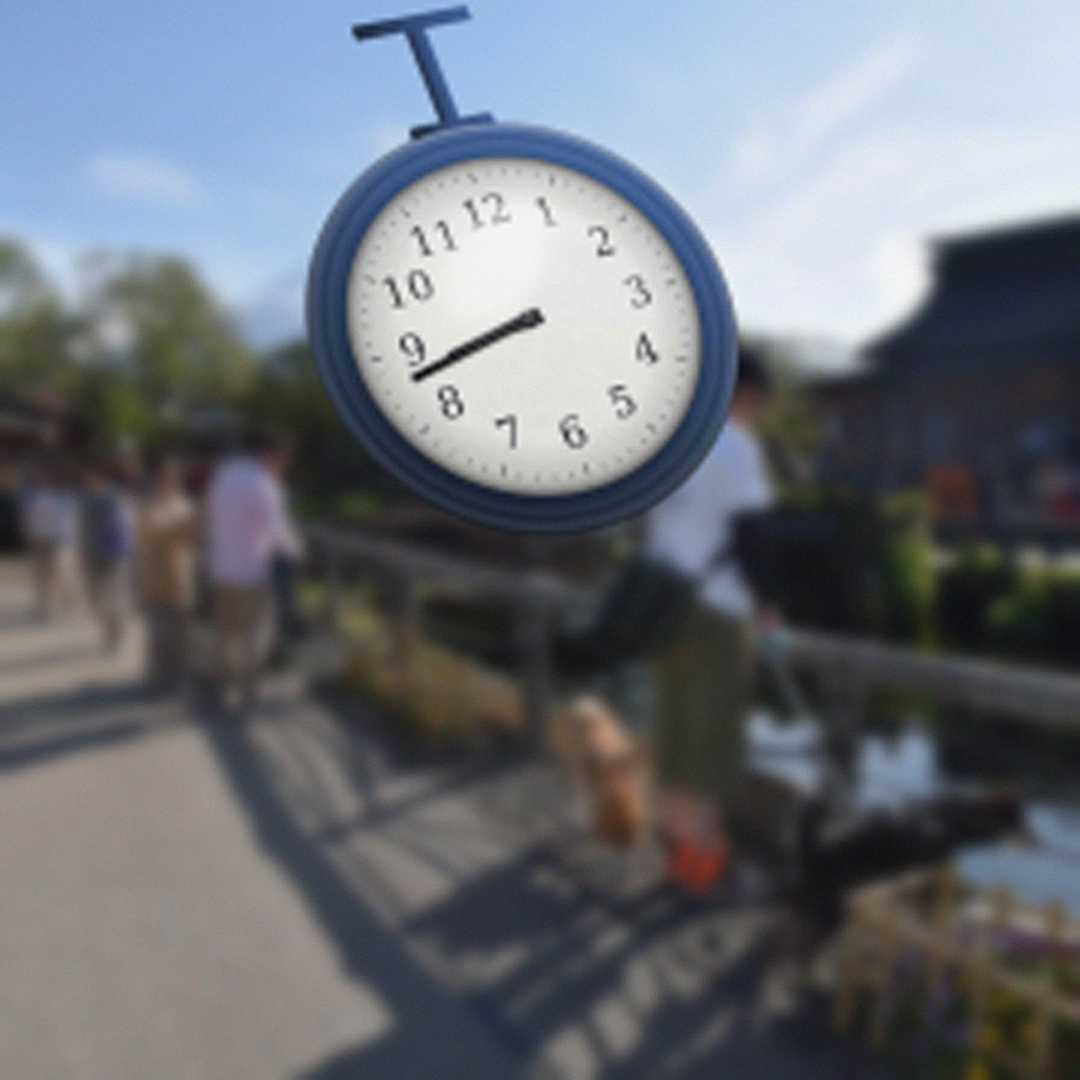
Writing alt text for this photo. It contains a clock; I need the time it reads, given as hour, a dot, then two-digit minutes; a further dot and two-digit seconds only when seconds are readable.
8.43
